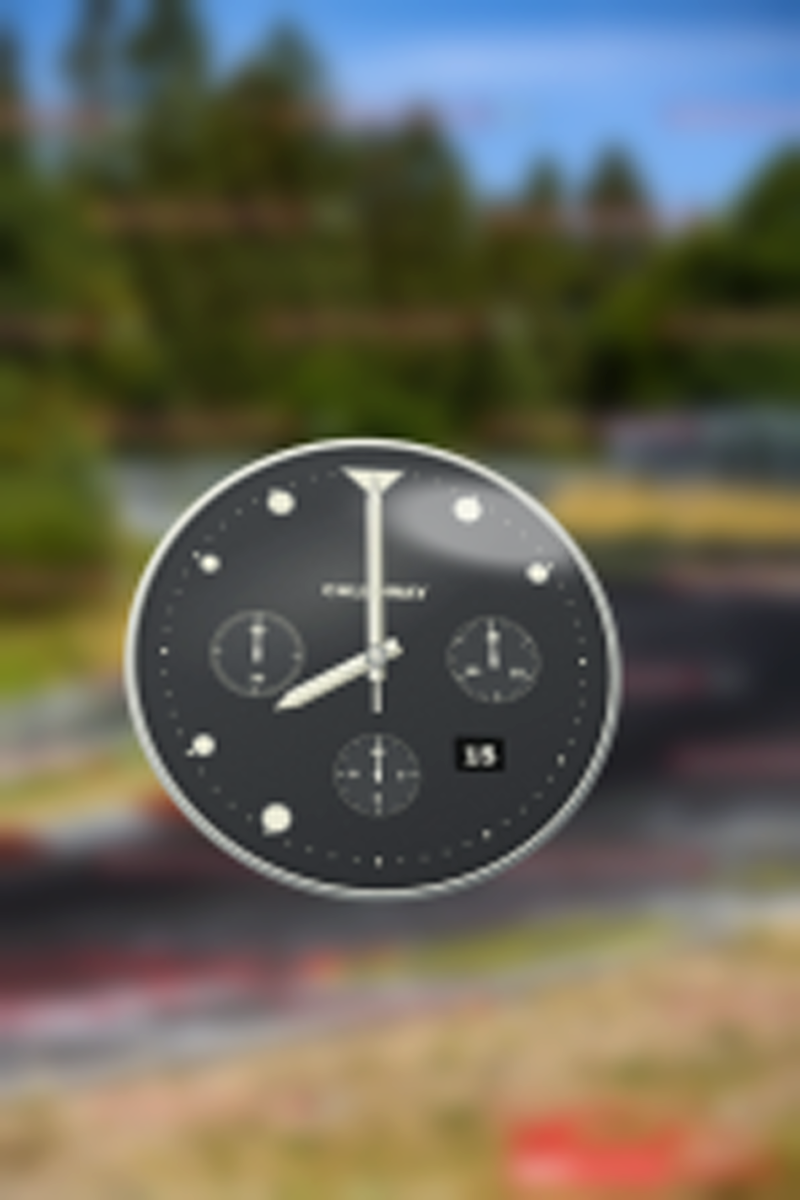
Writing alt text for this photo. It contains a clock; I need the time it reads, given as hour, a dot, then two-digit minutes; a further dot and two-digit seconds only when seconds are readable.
8.00
